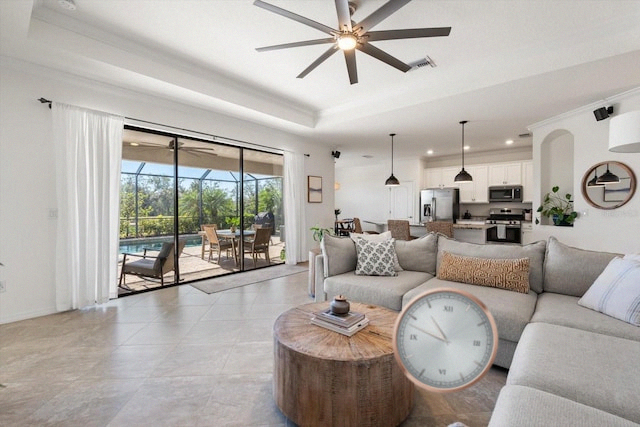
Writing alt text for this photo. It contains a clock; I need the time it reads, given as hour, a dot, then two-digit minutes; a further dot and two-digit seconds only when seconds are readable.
10.48
